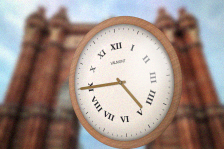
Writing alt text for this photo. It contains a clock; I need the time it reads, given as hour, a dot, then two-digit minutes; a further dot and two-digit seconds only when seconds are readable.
4.45
